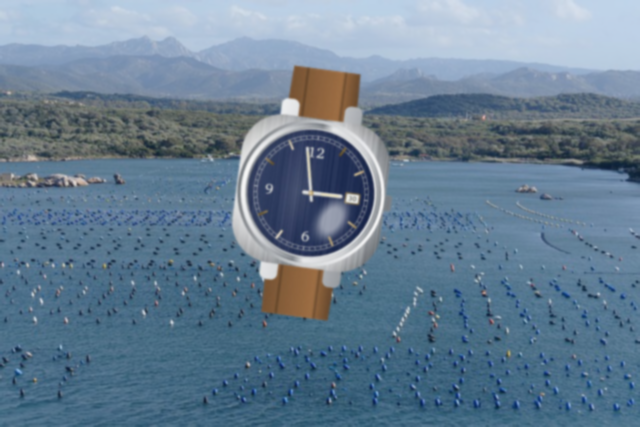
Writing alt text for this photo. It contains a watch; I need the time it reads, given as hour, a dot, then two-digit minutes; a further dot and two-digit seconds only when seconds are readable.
2.58
